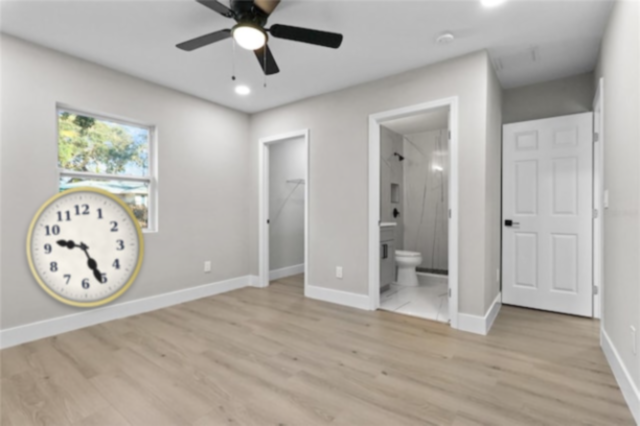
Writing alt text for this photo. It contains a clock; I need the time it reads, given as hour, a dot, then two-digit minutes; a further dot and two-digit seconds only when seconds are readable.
9.26
